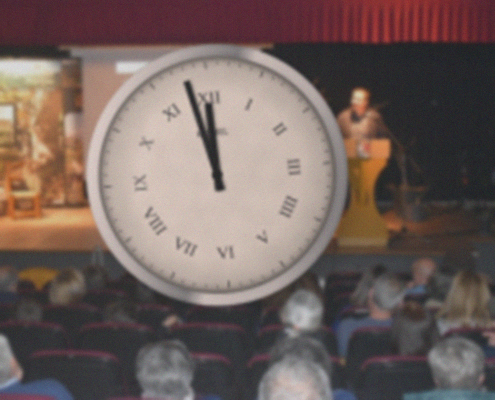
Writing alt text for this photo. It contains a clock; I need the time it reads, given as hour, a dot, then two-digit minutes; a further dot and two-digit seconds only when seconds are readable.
11.58
